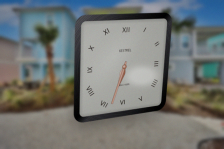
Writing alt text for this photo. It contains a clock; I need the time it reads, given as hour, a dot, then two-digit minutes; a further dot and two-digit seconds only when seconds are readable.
6.33
